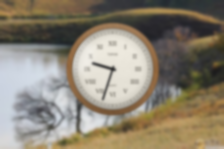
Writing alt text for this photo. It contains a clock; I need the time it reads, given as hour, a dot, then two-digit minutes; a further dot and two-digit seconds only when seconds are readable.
9.33
